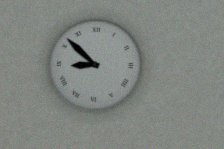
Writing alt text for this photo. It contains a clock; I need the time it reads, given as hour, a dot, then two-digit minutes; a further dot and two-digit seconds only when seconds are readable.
8.52
